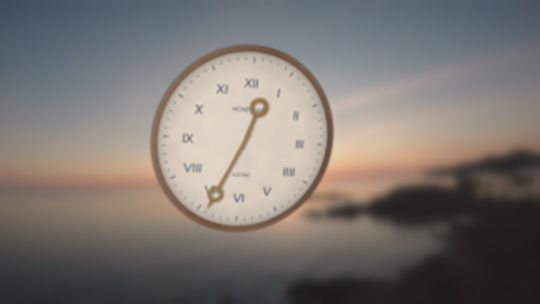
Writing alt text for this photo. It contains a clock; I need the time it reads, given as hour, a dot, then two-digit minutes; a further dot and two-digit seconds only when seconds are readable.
12.34
